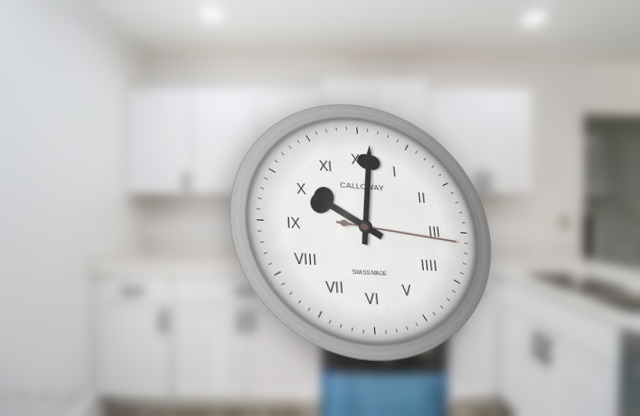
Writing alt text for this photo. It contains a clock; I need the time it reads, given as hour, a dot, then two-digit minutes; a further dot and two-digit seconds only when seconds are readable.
10.01.16
